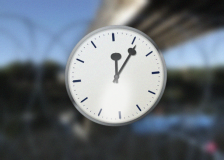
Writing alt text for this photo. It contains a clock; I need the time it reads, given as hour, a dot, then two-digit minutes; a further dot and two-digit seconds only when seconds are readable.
12.06
